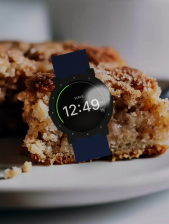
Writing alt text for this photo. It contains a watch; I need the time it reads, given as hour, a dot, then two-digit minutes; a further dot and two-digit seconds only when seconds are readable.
12.49
